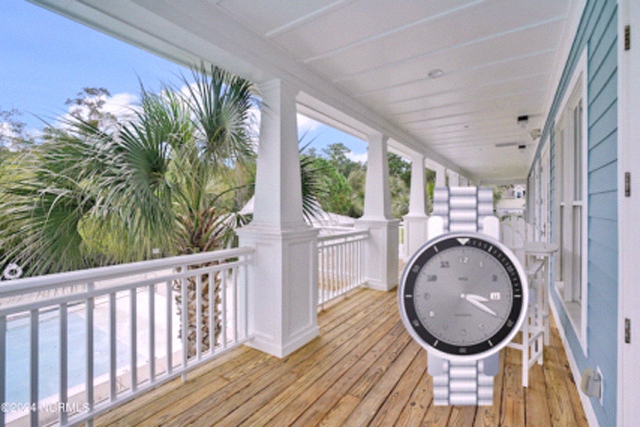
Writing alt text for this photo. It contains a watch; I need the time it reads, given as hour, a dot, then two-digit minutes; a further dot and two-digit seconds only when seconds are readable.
3.20
